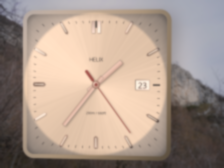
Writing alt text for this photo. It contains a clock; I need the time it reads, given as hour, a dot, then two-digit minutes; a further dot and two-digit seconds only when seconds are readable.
1.36.24
